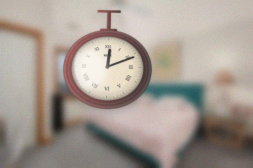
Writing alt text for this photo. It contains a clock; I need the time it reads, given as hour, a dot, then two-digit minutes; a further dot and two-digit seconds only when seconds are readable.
12.11
